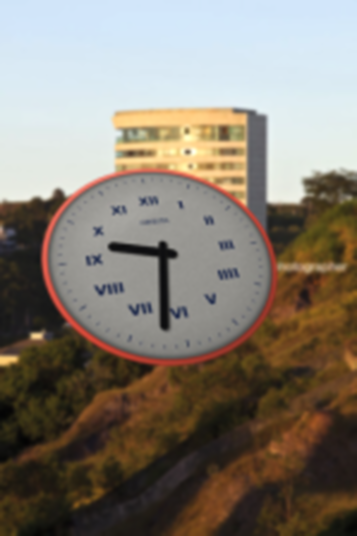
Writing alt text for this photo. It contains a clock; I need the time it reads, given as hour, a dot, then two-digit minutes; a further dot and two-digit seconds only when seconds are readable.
9.32
